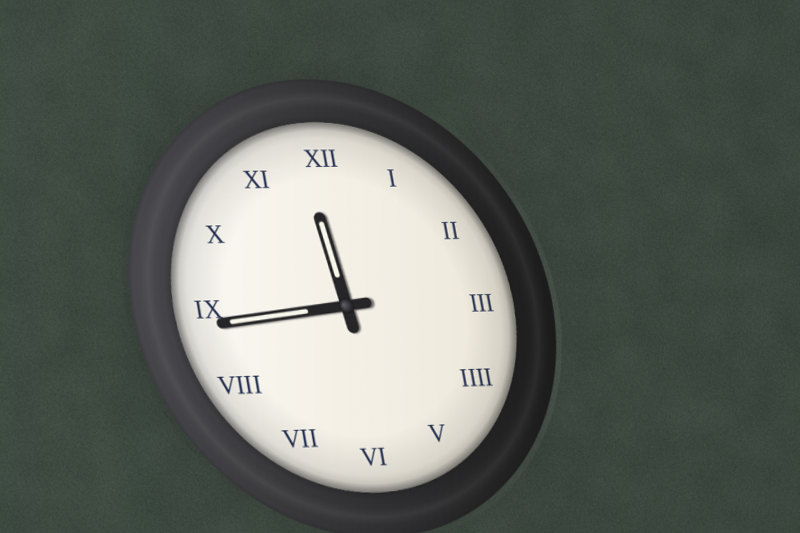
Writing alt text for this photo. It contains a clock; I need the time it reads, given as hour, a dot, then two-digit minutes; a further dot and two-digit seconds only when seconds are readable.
11.44
